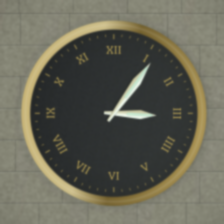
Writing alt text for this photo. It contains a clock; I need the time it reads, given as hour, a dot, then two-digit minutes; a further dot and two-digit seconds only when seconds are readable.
3.06
